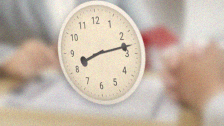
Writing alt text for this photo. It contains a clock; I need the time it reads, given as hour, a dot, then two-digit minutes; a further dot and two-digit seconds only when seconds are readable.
8.13
